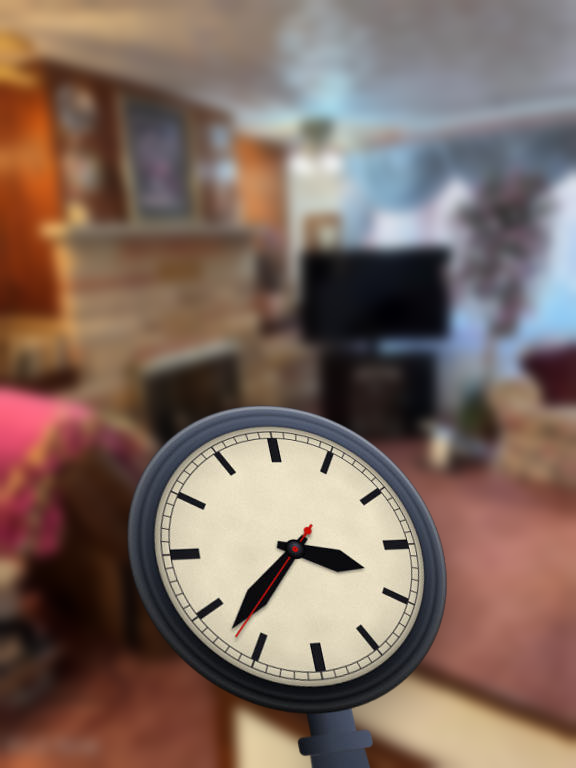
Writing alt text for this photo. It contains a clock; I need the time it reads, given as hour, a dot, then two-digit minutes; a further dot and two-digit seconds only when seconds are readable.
3.37.37
